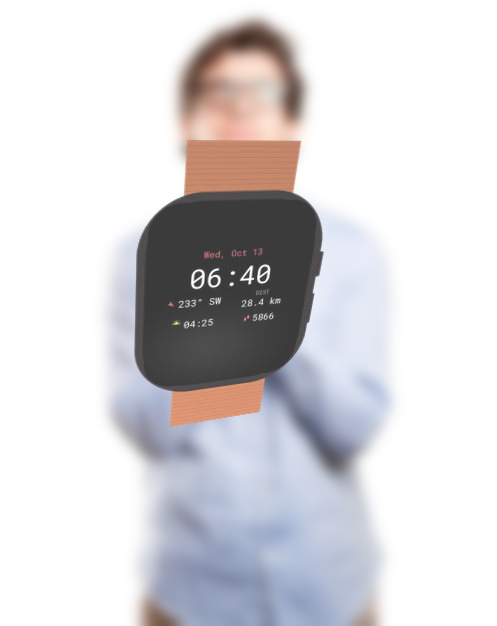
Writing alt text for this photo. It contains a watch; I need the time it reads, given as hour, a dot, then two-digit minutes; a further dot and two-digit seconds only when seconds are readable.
6.40
